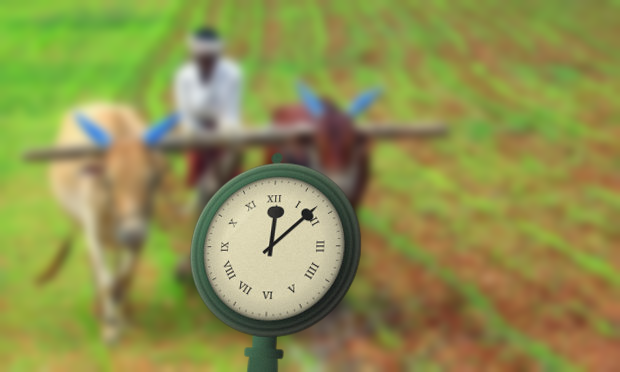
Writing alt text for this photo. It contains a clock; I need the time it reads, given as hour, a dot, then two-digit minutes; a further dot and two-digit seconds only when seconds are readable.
12.08
